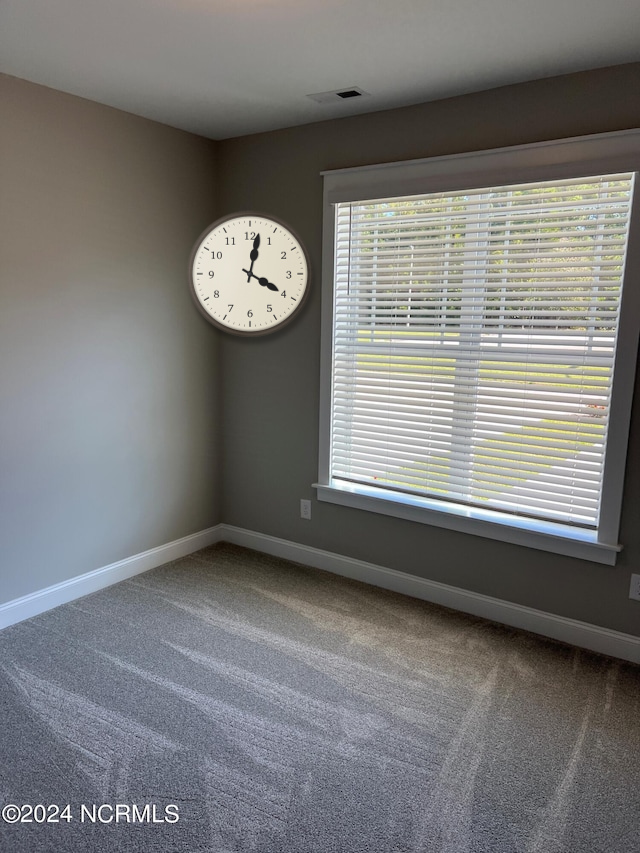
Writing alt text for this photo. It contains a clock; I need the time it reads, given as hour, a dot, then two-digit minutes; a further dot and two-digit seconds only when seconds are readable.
4.02
